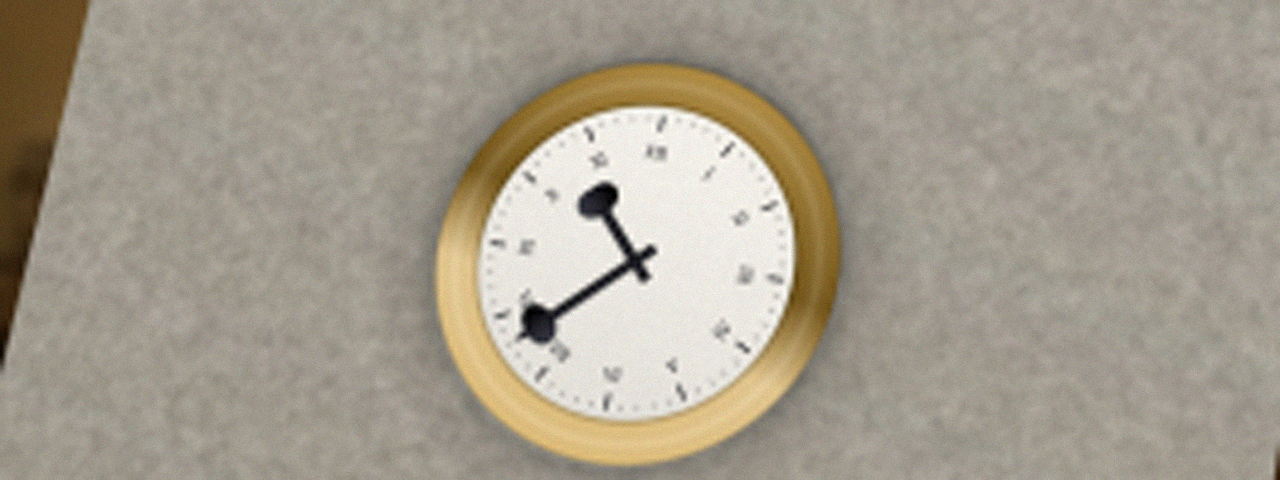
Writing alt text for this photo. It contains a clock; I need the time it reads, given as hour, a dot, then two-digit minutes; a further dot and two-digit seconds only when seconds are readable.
10.38
